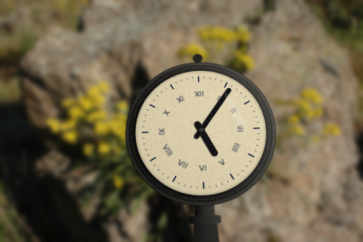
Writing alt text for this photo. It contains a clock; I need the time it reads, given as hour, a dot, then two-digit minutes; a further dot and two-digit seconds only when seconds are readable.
5.06
